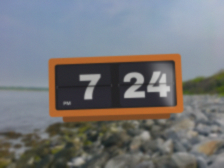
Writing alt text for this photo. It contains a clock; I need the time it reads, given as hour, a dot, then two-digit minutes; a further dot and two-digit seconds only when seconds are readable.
7.24
